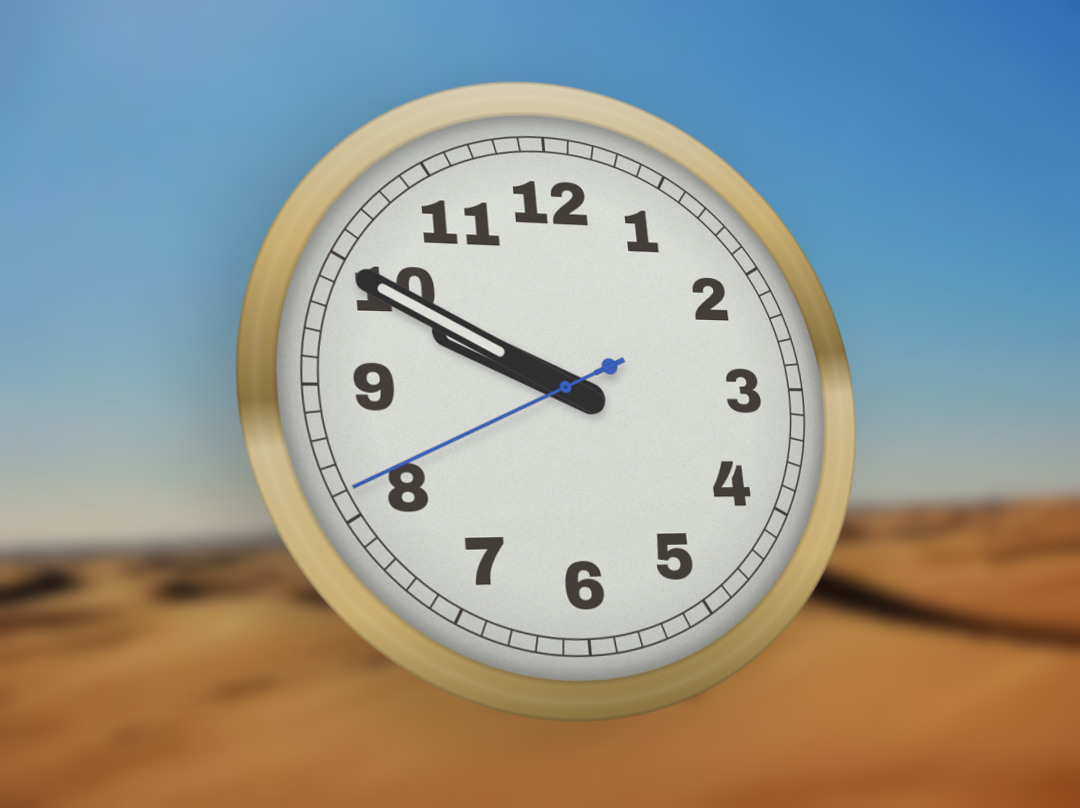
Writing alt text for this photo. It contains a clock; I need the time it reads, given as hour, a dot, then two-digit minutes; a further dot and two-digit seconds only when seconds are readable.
9.49.41
